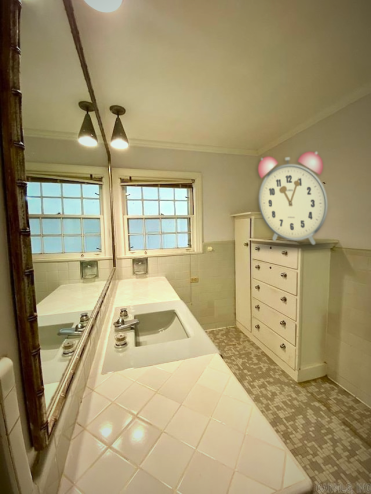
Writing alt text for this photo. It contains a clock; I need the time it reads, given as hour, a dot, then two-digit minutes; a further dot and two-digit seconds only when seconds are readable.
11.04
